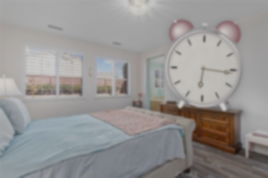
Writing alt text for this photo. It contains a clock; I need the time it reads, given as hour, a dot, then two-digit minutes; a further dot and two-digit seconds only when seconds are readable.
6.16
